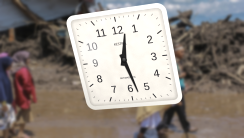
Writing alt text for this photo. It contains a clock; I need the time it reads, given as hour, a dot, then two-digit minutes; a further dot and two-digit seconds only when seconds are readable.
12.28
